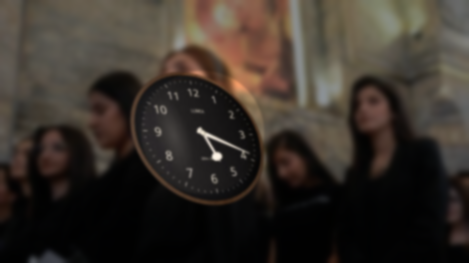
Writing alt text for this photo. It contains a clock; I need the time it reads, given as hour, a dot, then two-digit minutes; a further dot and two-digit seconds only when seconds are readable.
5.19
